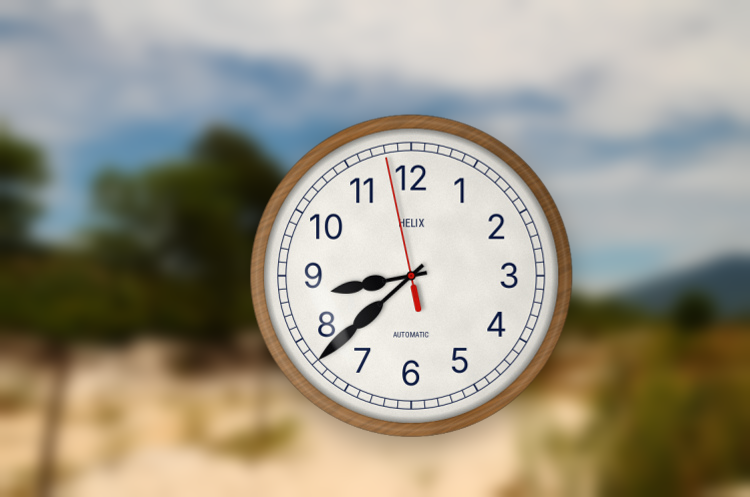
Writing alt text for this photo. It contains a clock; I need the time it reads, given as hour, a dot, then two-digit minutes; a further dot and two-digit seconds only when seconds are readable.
8.37.58
